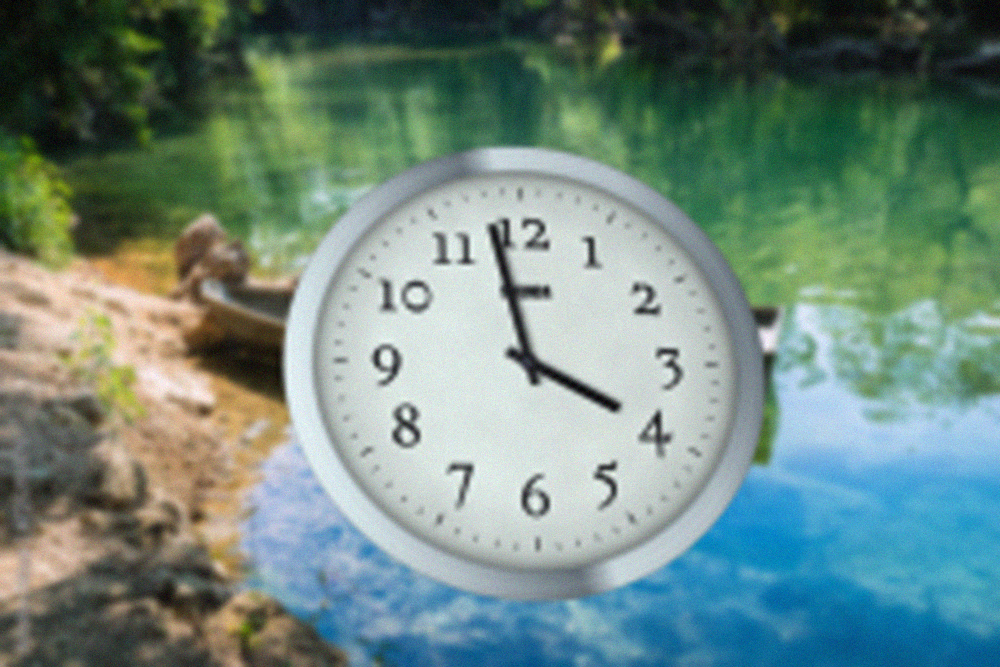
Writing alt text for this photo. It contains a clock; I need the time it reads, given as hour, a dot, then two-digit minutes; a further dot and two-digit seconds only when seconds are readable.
3.58
